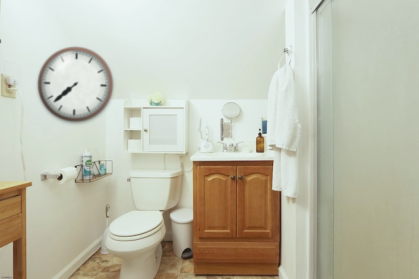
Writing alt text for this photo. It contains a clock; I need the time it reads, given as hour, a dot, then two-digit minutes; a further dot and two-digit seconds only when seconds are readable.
7.38
